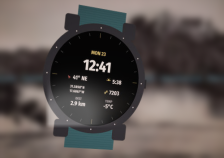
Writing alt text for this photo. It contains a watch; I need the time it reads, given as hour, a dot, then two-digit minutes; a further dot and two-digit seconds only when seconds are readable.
12.41
